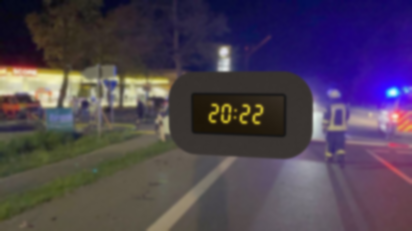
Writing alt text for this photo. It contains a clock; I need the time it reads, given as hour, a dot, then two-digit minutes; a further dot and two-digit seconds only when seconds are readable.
20.22
